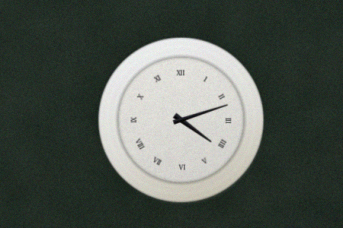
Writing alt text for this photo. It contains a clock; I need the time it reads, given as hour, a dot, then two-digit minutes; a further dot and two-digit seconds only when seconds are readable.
4.12
